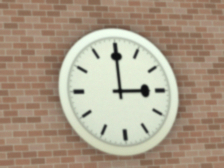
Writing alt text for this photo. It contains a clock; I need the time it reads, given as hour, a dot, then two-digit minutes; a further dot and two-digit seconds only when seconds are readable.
3.00
